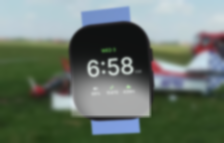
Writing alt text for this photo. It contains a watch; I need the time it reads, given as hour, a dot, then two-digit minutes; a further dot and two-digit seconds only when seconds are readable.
6.58
